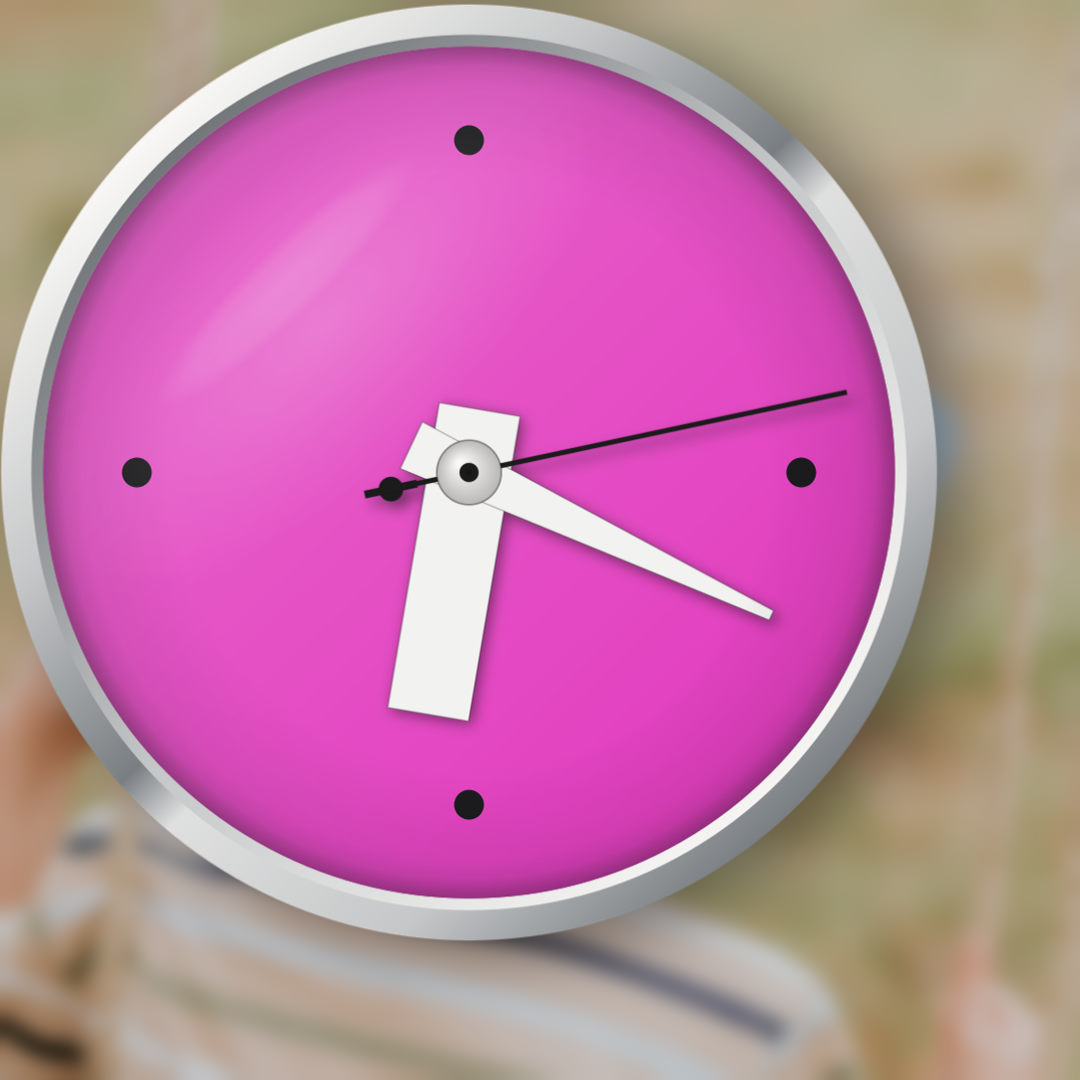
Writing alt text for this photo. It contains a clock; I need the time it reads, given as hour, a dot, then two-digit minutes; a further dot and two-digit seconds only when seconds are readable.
6.19.13
